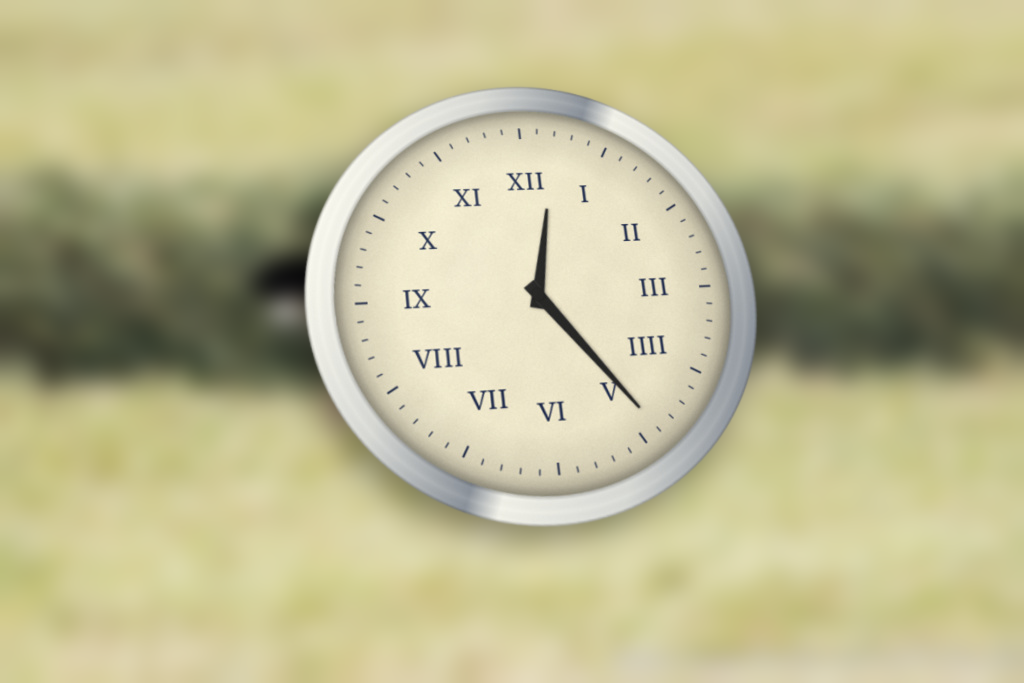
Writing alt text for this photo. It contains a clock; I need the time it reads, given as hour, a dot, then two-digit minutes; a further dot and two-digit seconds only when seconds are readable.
12.24
